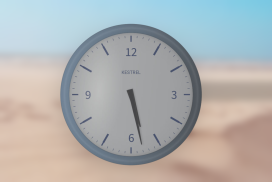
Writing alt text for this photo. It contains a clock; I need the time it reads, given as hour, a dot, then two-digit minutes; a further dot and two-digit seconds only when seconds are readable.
5.28
